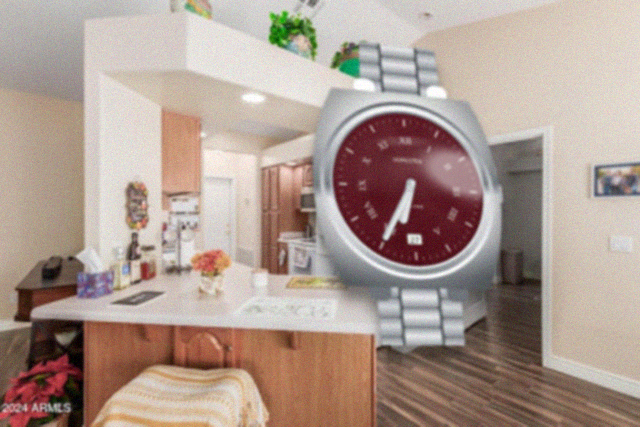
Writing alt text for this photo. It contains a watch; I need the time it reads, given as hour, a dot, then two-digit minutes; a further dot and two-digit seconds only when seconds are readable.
6.35
